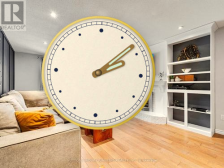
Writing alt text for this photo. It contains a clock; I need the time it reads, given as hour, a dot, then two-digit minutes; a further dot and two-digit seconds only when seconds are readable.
2.08
